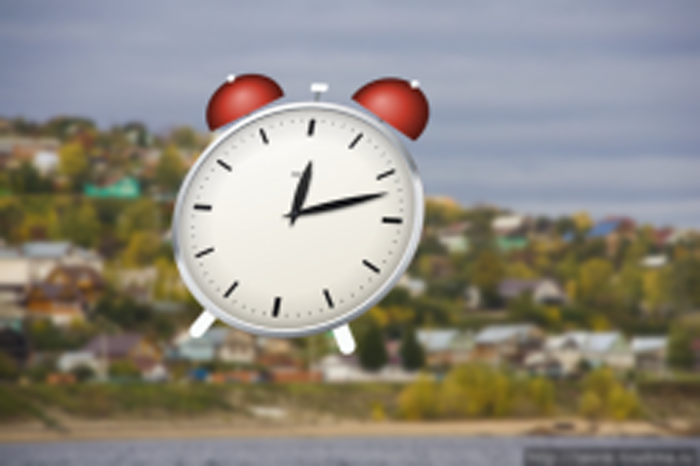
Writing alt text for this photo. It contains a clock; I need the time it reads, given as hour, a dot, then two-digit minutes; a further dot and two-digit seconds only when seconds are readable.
12.12
